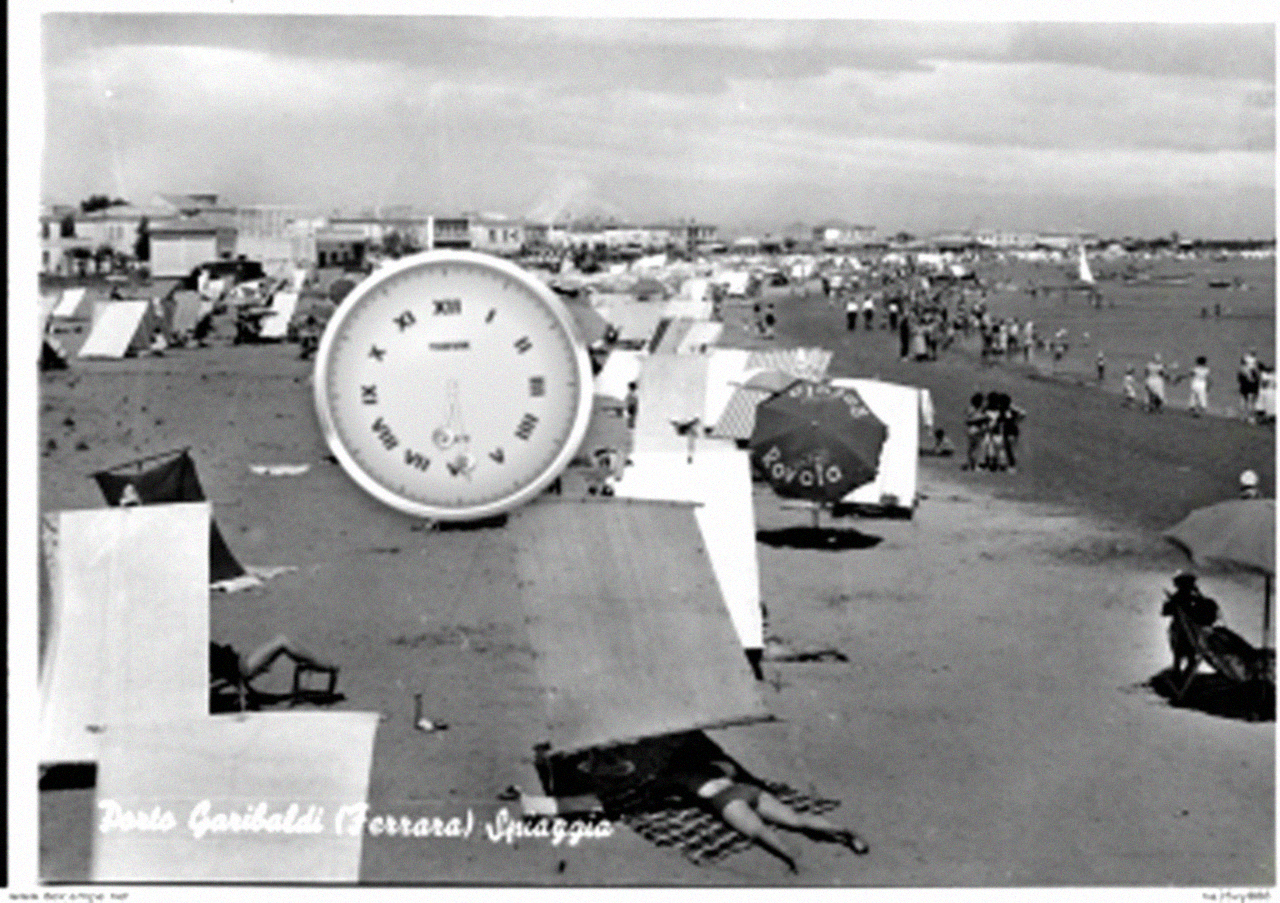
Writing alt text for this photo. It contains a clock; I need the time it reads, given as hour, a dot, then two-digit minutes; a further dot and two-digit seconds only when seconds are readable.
6.29
